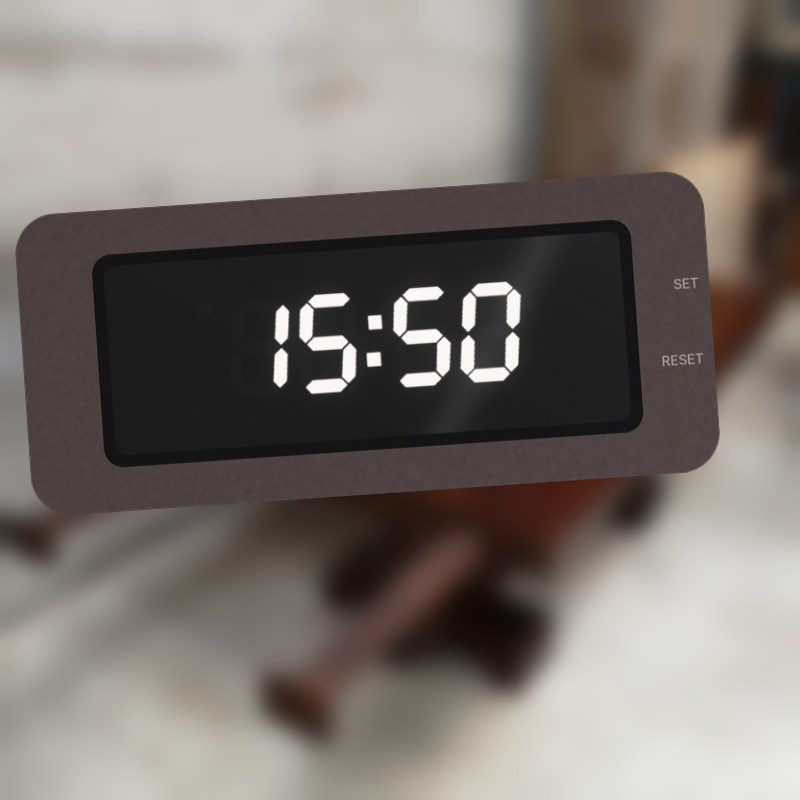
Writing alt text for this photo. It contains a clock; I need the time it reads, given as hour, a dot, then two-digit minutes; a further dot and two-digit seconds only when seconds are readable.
15.50
